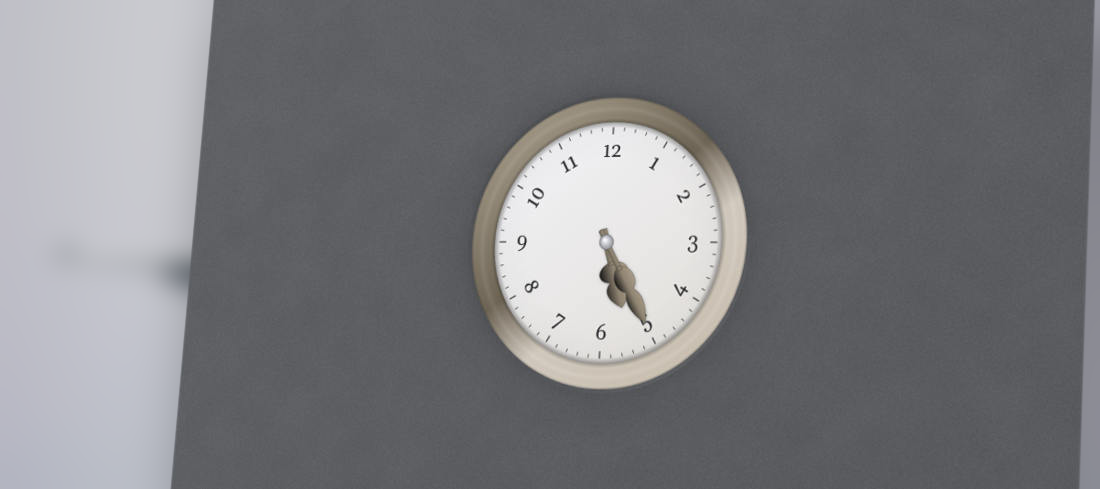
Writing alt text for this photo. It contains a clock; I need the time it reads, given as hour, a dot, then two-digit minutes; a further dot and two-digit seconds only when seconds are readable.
5.25
